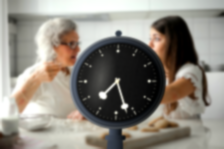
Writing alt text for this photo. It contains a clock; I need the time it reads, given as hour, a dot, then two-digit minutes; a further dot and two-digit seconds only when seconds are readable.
7.27
